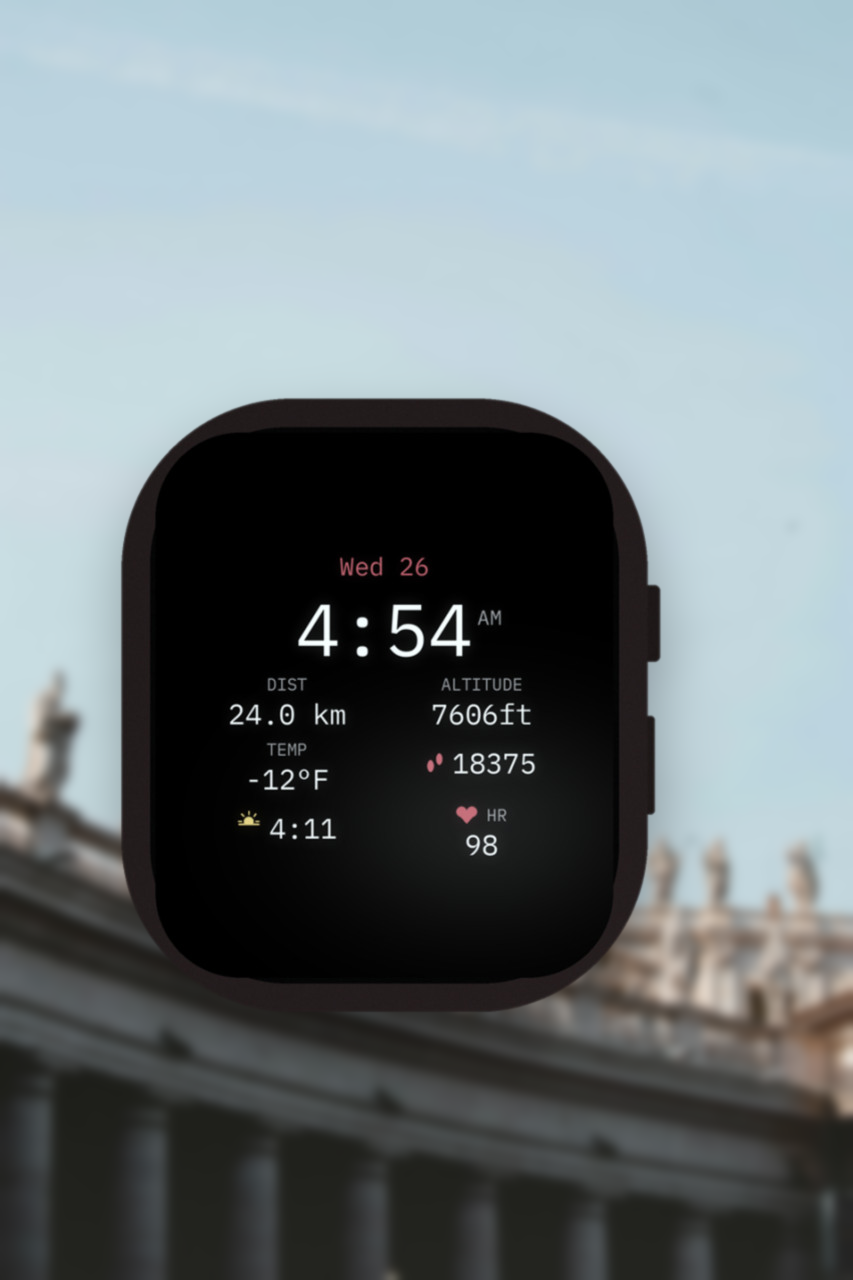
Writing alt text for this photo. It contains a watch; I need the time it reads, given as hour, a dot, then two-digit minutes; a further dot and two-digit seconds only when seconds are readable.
4.54
